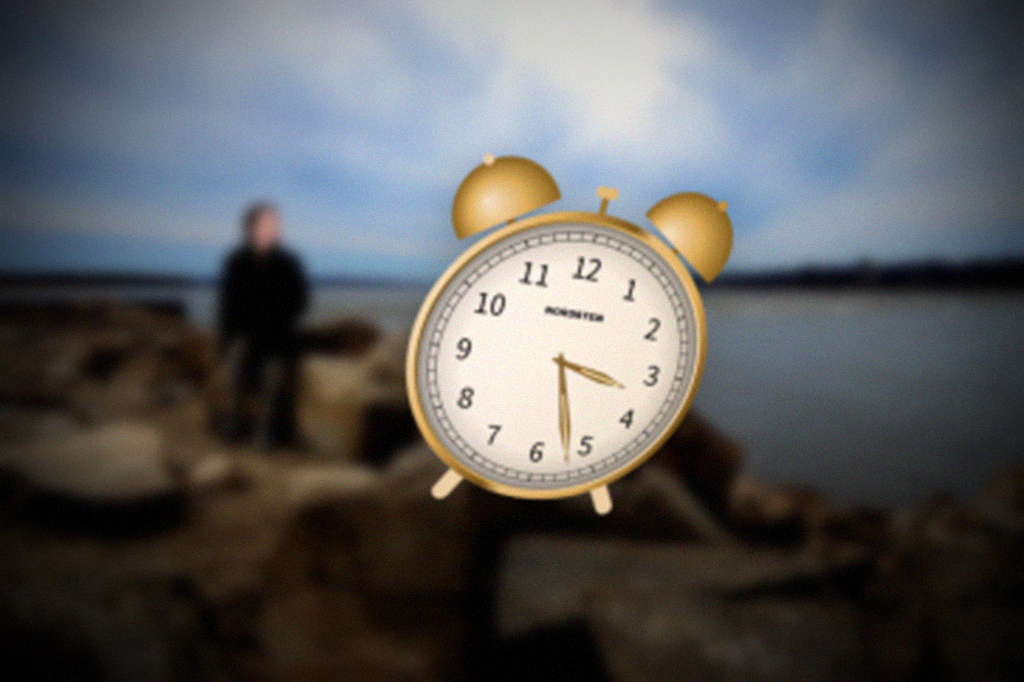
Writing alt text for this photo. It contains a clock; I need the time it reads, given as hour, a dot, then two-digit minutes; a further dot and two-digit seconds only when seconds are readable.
3.27
